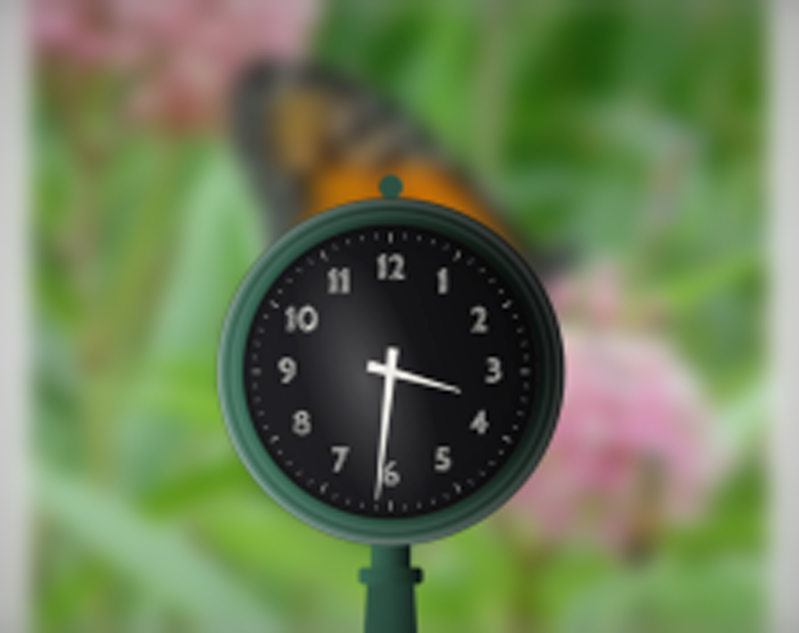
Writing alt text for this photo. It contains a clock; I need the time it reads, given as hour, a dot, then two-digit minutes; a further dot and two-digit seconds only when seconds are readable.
3.31
